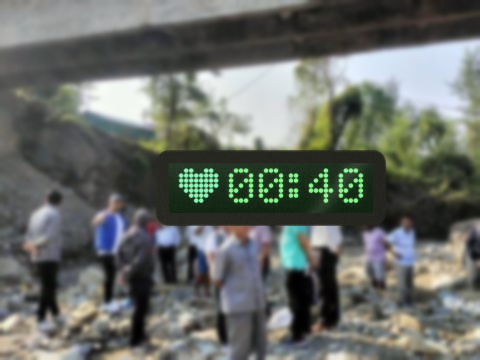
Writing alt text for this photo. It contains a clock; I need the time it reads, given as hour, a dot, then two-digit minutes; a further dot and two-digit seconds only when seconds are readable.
0.40
